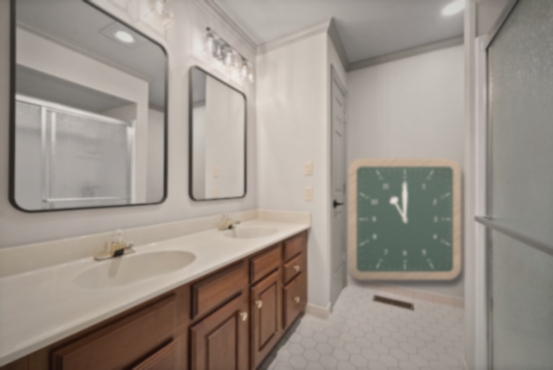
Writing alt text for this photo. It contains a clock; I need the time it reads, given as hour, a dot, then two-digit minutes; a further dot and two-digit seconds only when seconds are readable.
11.00
